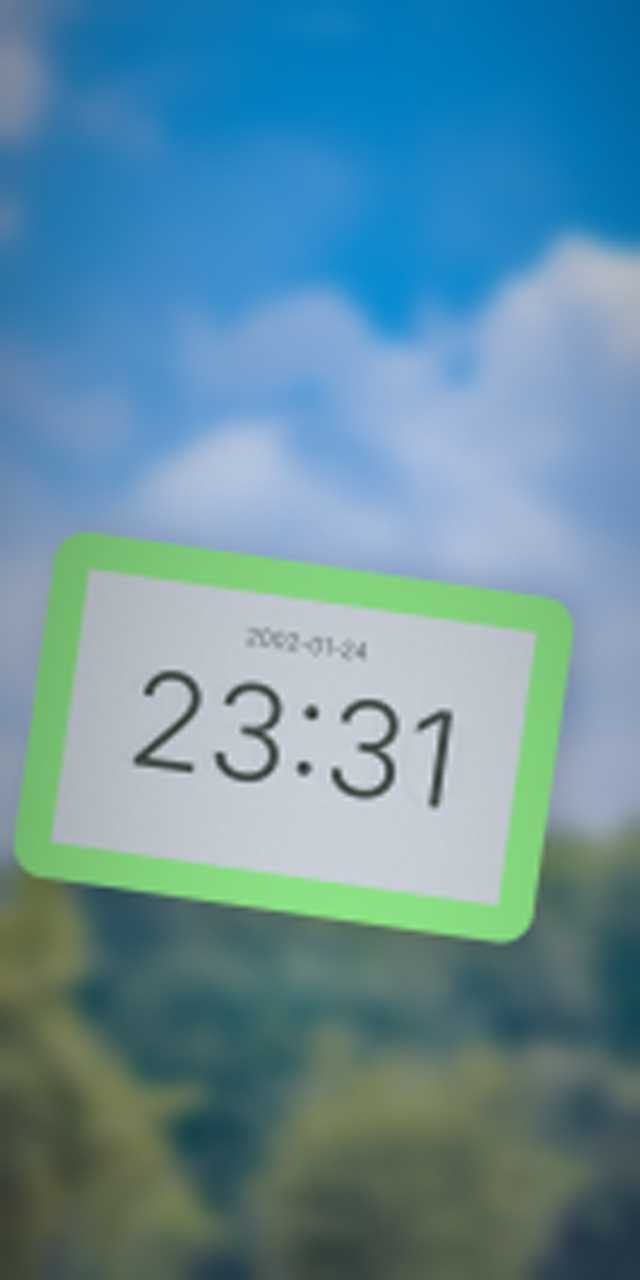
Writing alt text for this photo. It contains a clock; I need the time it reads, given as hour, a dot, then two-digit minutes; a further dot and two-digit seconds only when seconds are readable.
23.31
